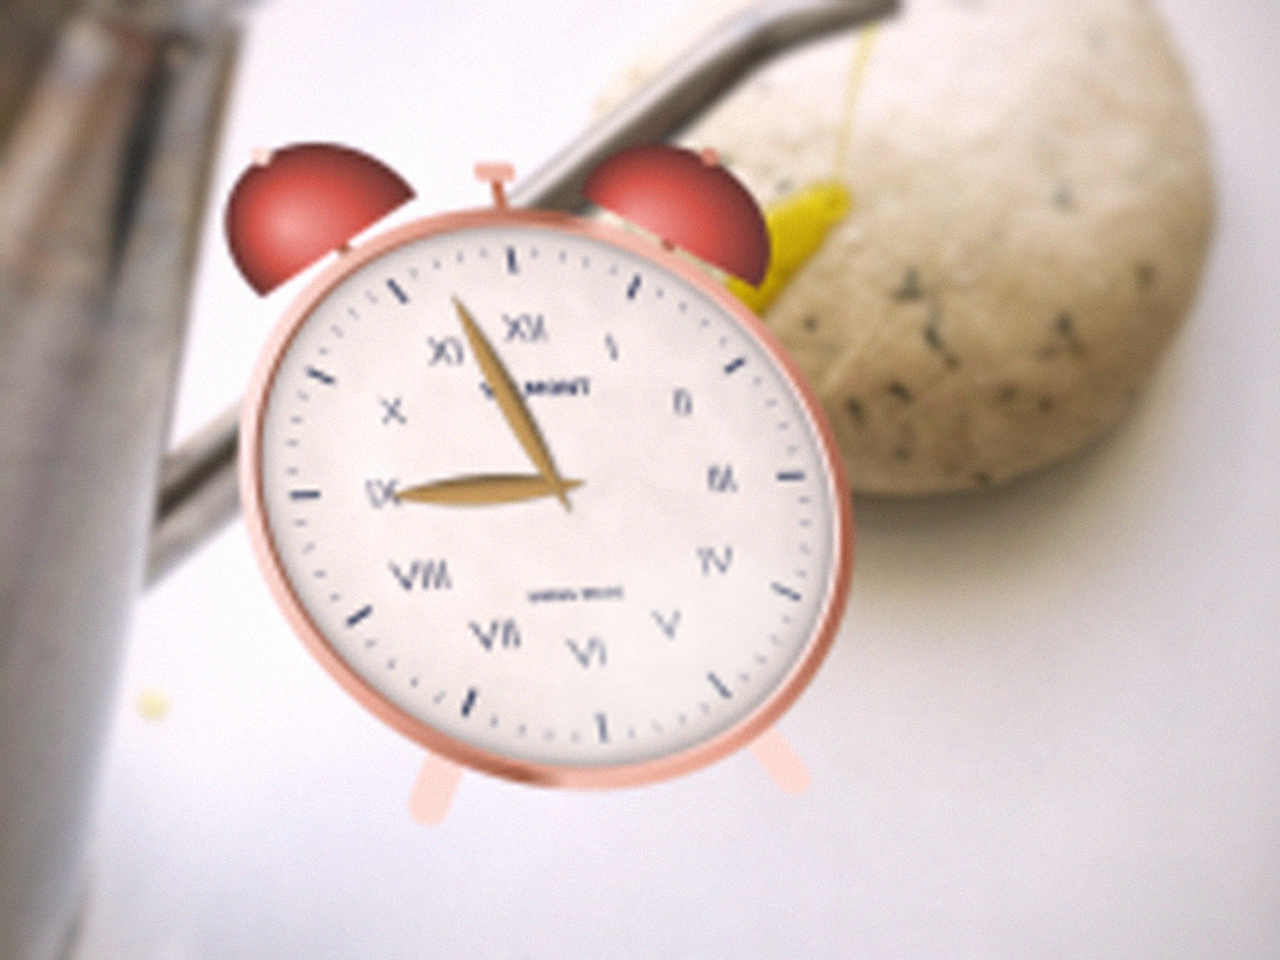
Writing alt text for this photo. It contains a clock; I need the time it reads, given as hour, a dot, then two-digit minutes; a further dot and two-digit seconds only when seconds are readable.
8.57
